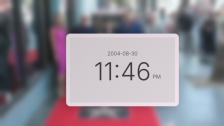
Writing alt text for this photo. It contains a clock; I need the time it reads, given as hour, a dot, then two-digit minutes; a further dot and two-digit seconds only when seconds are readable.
11.46
